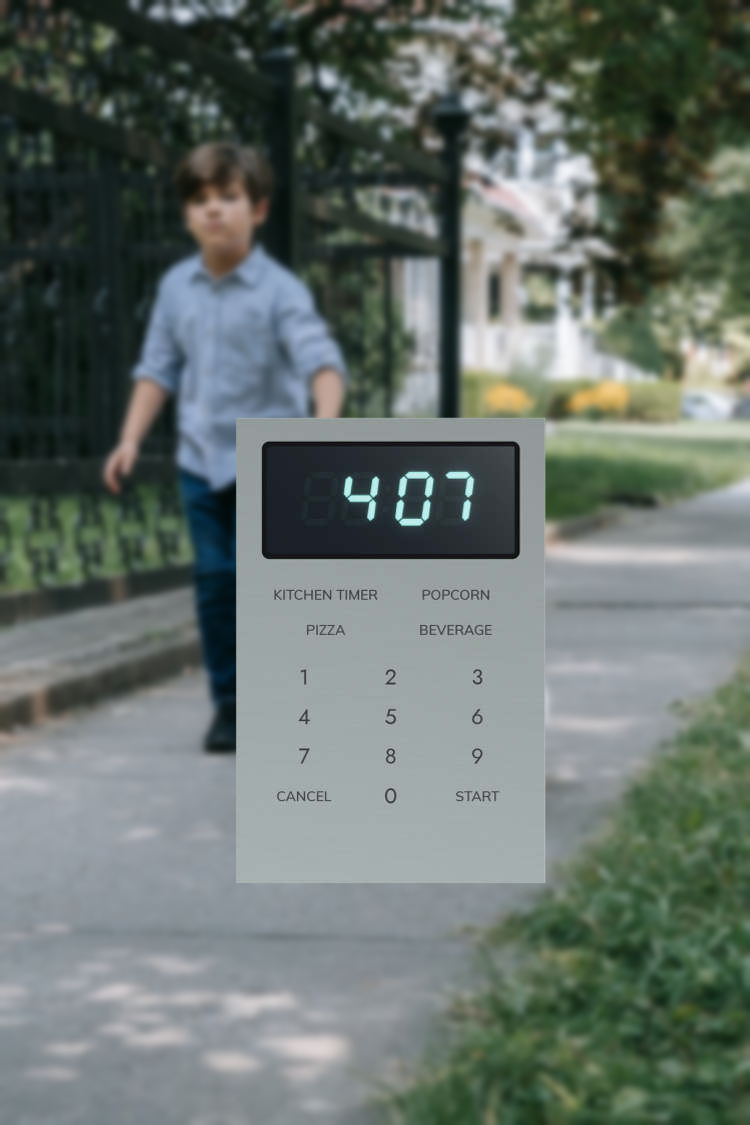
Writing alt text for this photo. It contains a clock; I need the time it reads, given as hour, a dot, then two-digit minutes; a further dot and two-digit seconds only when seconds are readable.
4.07
